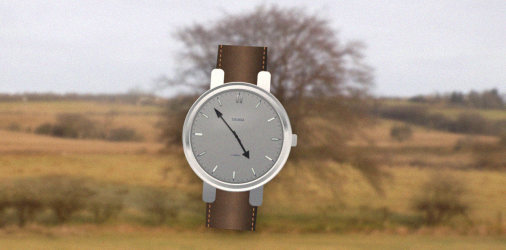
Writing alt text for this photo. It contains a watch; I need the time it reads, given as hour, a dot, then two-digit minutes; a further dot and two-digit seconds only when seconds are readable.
4.53
